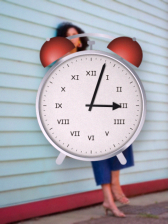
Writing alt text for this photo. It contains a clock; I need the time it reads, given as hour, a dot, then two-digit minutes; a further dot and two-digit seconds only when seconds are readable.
3.03
